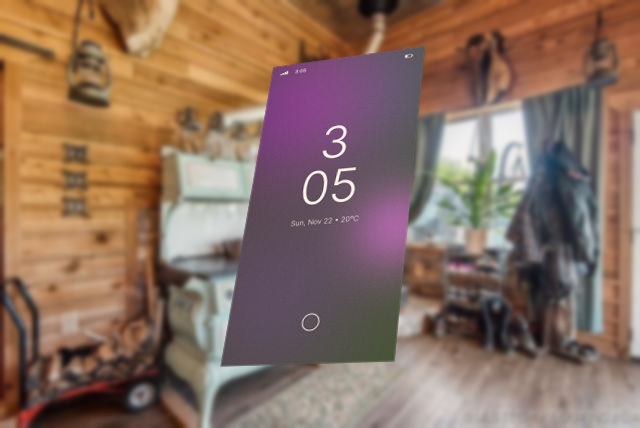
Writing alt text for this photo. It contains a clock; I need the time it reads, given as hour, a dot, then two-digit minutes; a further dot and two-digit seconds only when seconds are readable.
3.05
